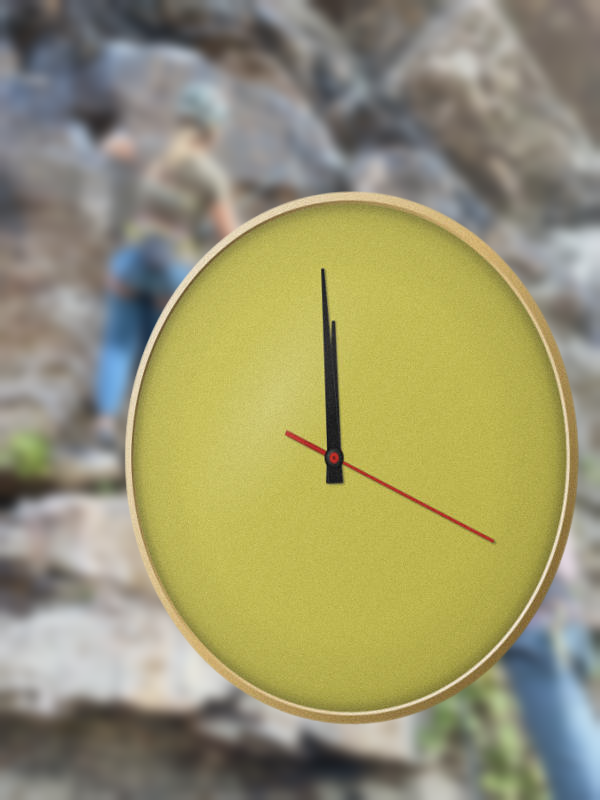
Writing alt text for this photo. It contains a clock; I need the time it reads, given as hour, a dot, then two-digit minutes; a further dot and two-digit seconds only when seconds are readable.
11.59.19
